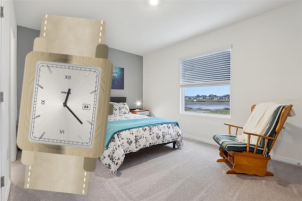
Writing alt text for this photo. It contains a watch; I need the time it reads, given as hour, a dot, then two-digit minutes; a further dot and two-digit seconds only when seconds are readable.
12.22
